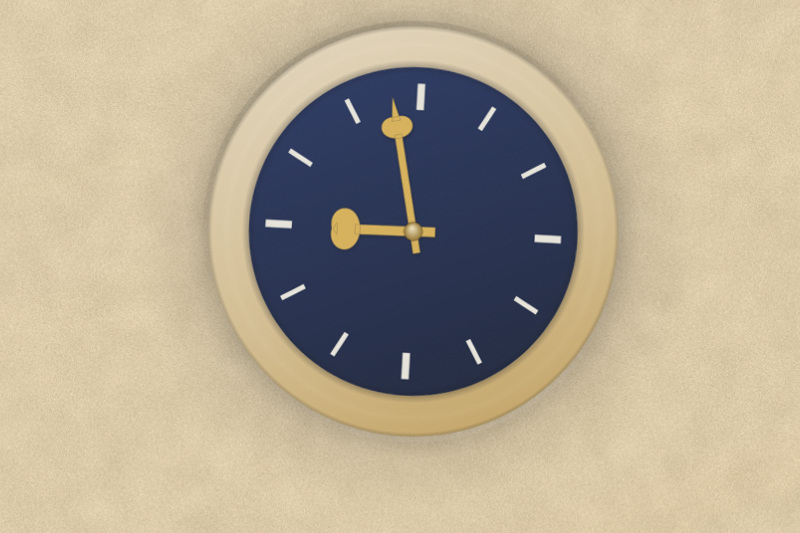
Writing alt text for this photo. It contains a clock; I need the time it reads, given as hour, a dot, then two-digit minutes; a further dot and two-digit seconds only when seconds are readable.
8.58
